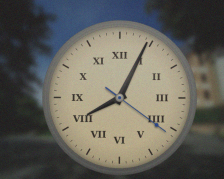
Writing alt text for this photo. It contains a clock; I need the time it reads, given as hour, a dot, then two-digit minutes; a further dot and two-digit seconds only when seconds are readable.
8.04.21
